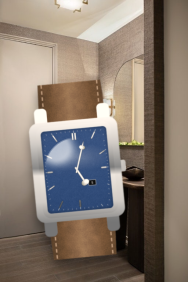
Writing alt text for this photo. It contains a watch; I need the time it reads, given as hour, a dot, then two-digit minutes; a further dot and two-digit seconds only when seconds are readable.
5.03
